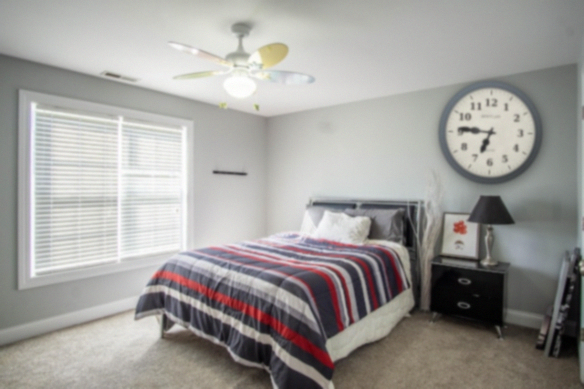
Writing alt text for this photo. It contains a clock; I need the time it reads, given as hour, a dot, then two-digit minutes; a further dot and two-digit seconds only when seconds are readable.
6.46
